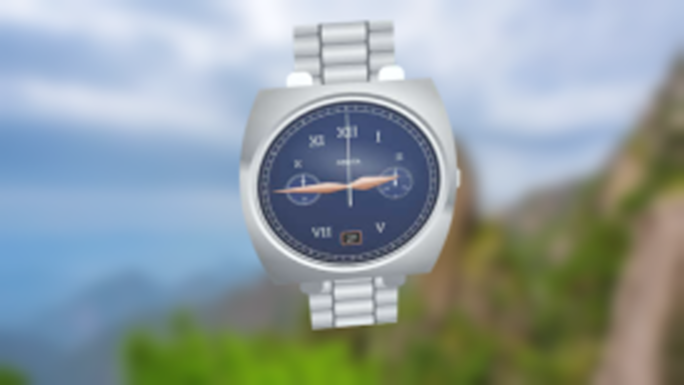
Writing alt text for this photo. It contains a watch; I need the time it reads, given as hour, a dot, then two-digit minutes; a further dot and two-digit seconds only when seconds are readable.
2.45
